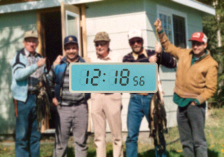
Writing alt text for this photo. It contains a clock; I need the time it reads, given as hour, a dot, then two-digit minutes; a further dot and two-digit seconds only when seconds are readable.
12.18.56
